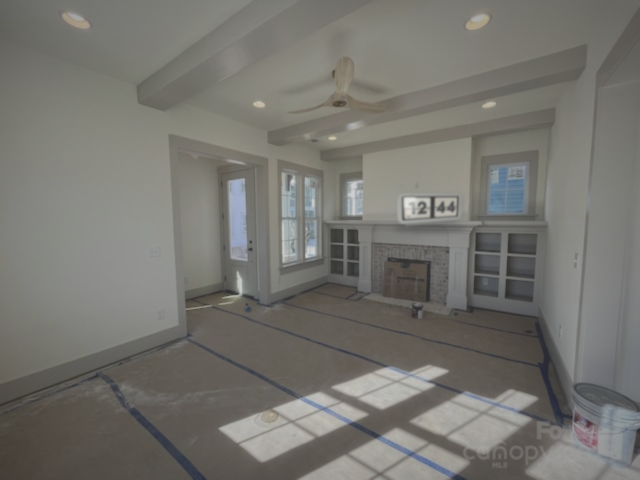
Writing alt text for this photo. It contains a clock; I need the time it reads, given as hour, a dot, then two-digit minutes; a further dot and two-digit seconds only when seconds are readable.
12.44
